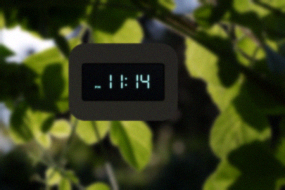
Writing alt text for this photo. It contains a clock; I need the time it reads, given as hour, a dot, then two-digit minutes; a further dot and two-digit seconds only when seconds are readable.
11.14
